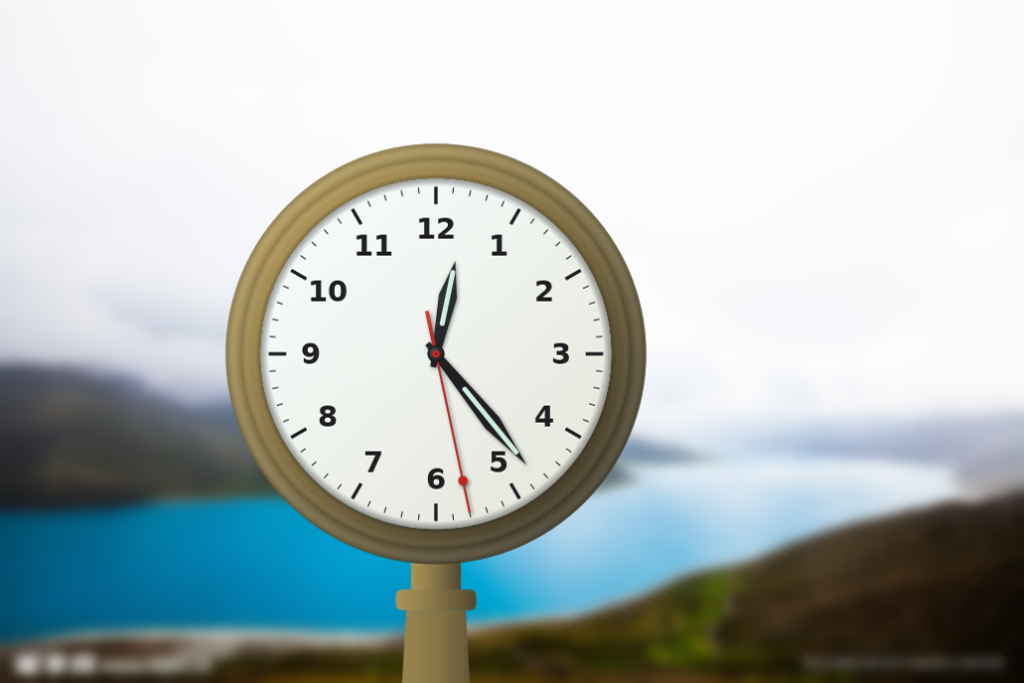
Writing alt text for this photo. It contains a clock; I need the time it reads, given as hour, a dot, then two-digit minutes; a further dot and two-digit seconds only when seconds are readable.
12.23.28
